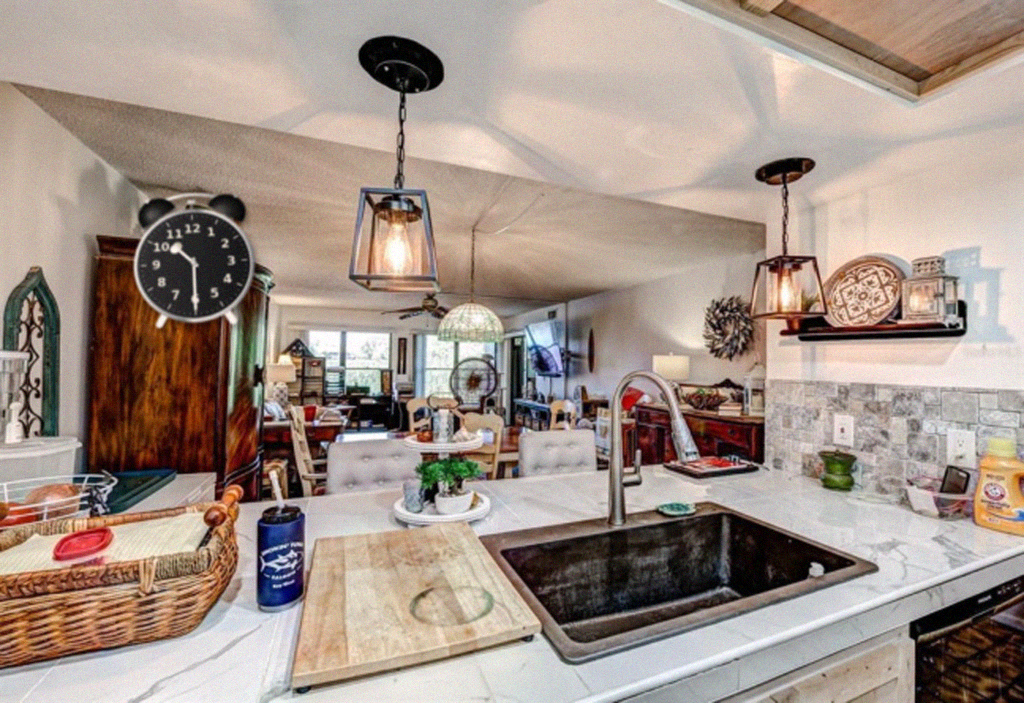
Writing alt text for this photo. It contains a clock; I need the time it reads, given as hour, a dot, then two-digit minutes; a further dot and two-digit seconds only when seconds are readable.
10.30
